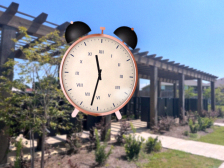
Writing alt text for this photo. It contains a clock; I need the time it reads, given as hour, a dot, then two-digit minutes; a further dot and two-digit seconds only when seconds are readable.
11.32
